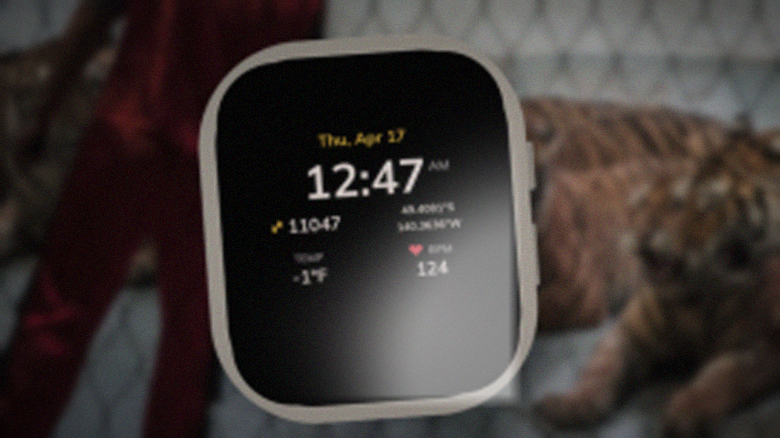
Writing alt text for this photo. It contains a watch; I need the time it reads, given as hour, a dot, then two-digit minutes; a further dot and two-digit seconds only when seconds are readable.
12.47
